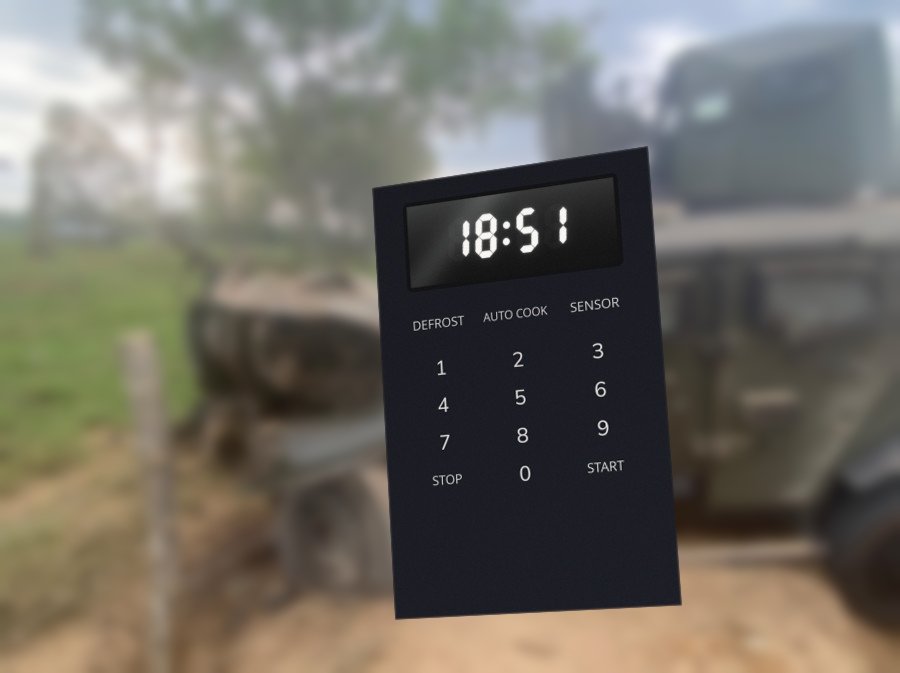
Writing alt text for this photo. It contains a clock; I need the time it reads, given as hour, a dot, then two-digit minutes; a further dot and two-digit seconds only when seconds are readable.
18.51
